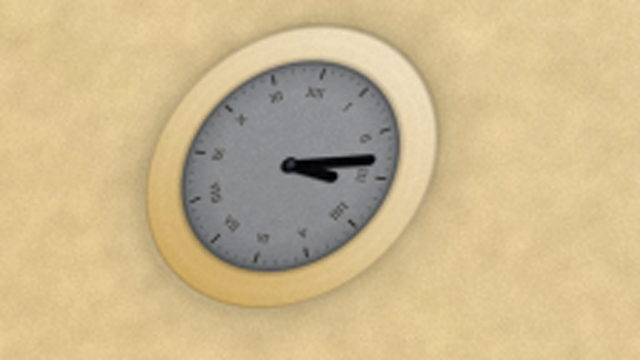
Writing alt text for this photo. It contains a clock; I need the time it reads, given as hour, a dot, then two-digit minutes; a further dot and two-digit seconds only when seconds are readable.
3.13
